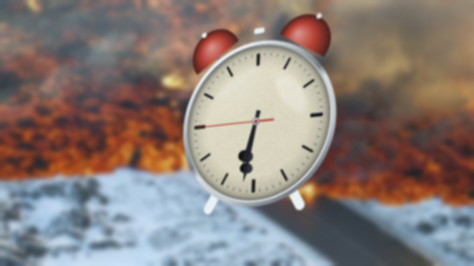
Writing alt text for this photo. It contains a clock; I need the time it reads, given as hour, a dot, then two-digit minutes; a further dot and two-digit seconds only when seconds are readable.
6.31.45
